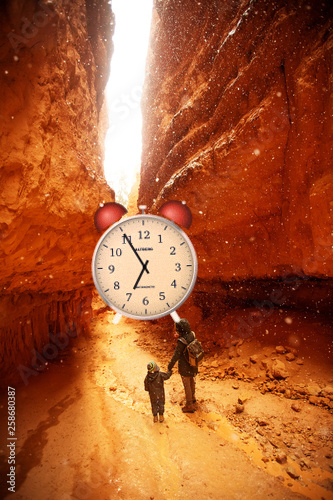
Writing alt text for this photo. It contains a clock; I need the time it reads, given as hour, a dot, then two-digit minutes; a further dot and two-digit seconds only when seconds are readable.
6.55
